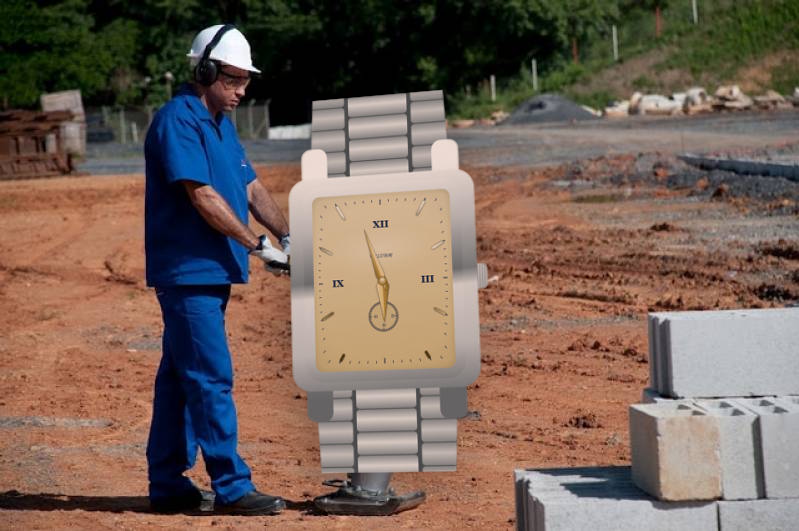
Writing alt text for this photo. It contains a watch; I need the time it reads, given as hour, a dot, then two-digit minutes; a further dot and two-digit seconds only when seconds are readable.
5.57
